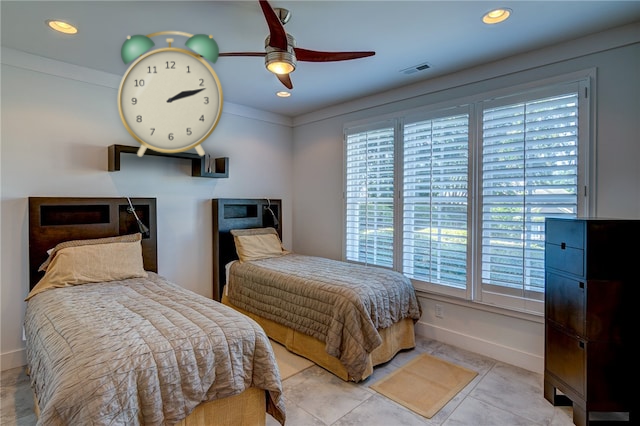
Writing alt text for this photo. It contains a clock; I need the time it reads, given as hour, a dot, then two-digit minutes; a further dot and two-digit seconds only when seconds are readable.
2.12
